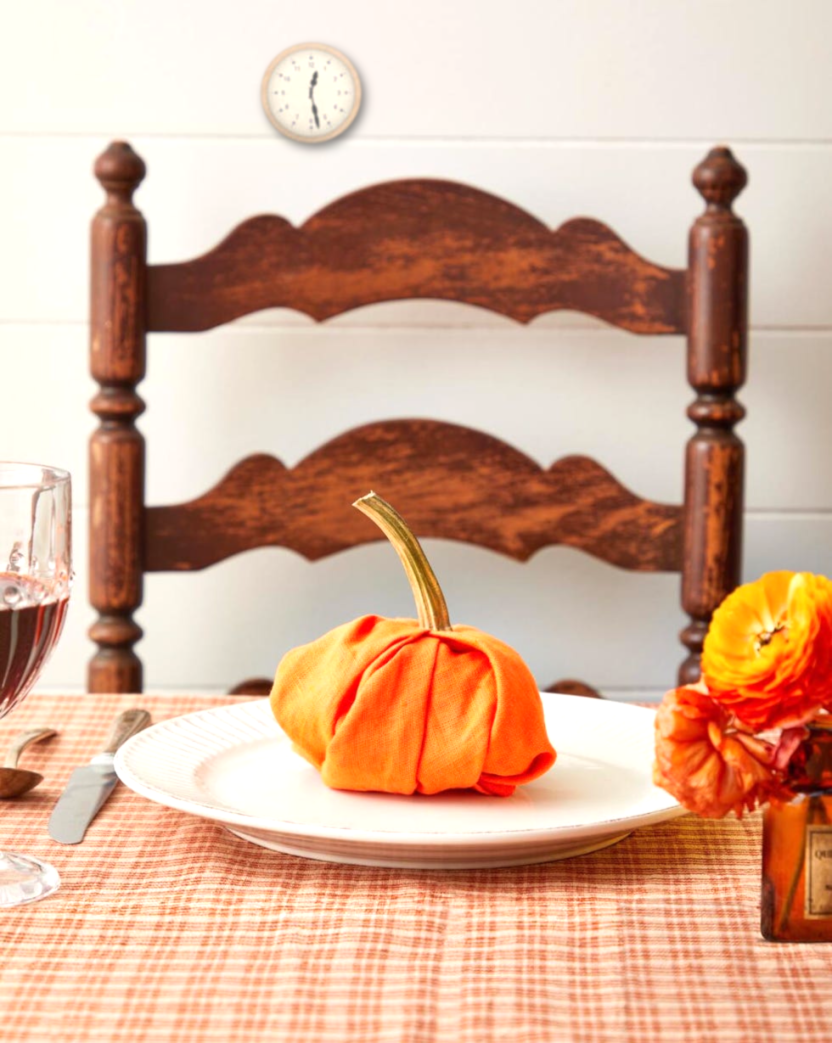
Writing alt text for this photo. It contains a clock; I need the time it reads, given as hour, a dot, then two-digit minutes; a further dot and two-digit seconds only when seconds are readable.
12.28
